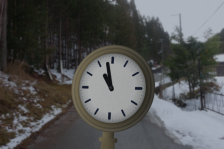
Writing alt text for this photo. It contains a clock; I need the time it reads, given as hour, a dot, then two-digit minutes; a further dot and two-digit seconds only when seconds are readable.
10.58
